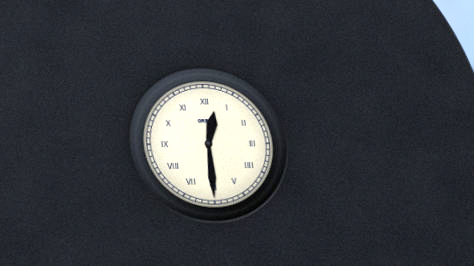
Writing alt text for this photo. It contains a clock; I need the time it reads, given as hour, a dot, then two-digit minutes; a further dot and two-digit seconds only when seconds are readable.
12.30
